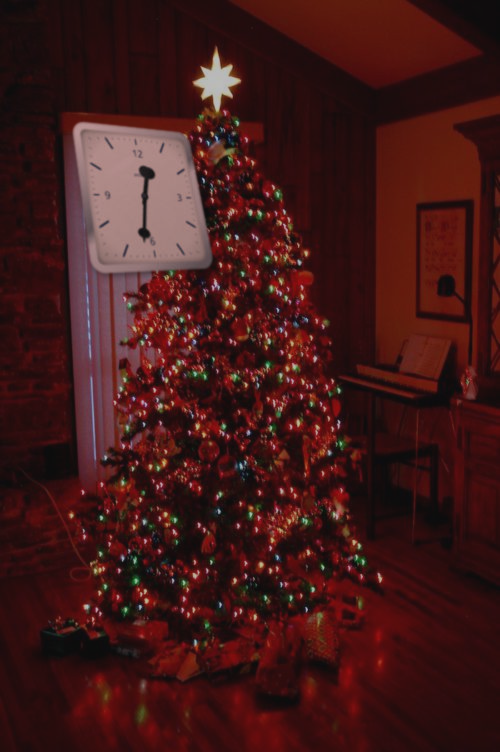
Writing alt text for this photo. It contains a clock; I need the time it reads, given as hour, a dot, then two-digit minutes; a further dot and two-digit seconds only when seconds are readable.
12.32
